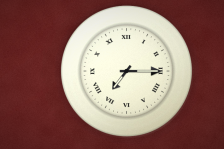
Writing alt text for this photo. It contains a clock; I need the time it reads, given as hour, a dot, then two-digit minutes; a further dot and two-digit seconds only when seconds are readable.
7.15
